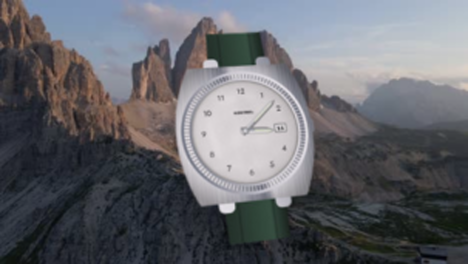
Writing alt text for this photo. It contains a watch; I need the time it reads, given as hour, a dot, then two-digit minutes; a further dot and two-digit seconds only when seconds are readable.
3.08
